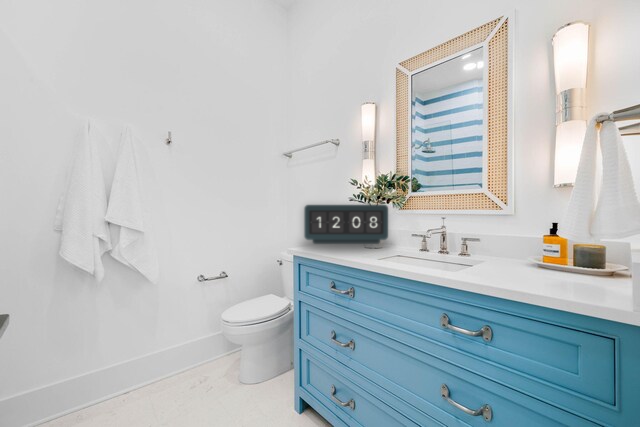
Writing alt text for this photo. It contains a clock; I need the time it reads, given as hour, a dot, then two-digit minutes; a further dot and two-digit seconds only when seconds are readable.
12.08
